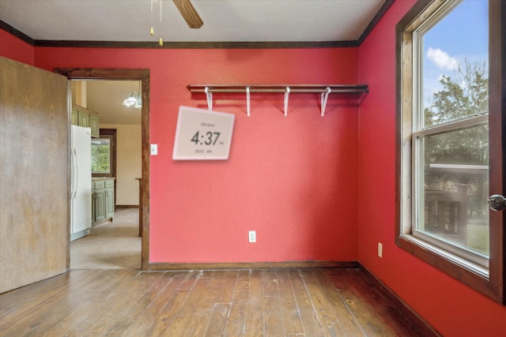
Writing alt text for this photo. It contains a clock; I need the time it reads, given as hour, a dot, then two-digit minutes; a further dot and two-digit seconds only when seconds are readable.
4.37
